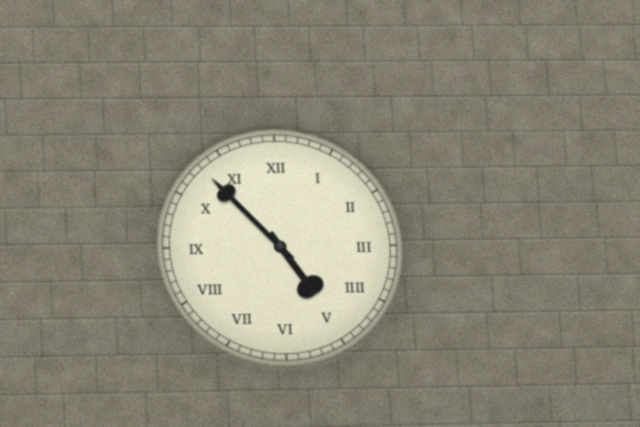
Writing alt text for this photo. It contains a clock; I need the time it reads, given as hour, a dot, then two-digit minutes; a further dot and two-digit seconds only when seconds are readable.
4.53
